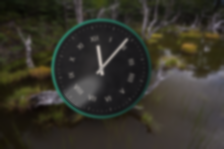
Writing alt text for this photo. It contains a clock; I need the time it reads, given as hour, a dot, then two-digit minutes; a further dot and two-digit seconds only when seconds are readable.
12.09
